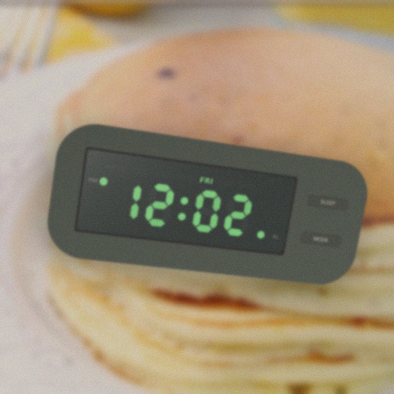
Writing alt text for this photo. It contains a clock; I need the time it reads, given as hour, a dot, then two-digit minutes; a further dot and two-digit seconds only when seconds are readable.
12.02
